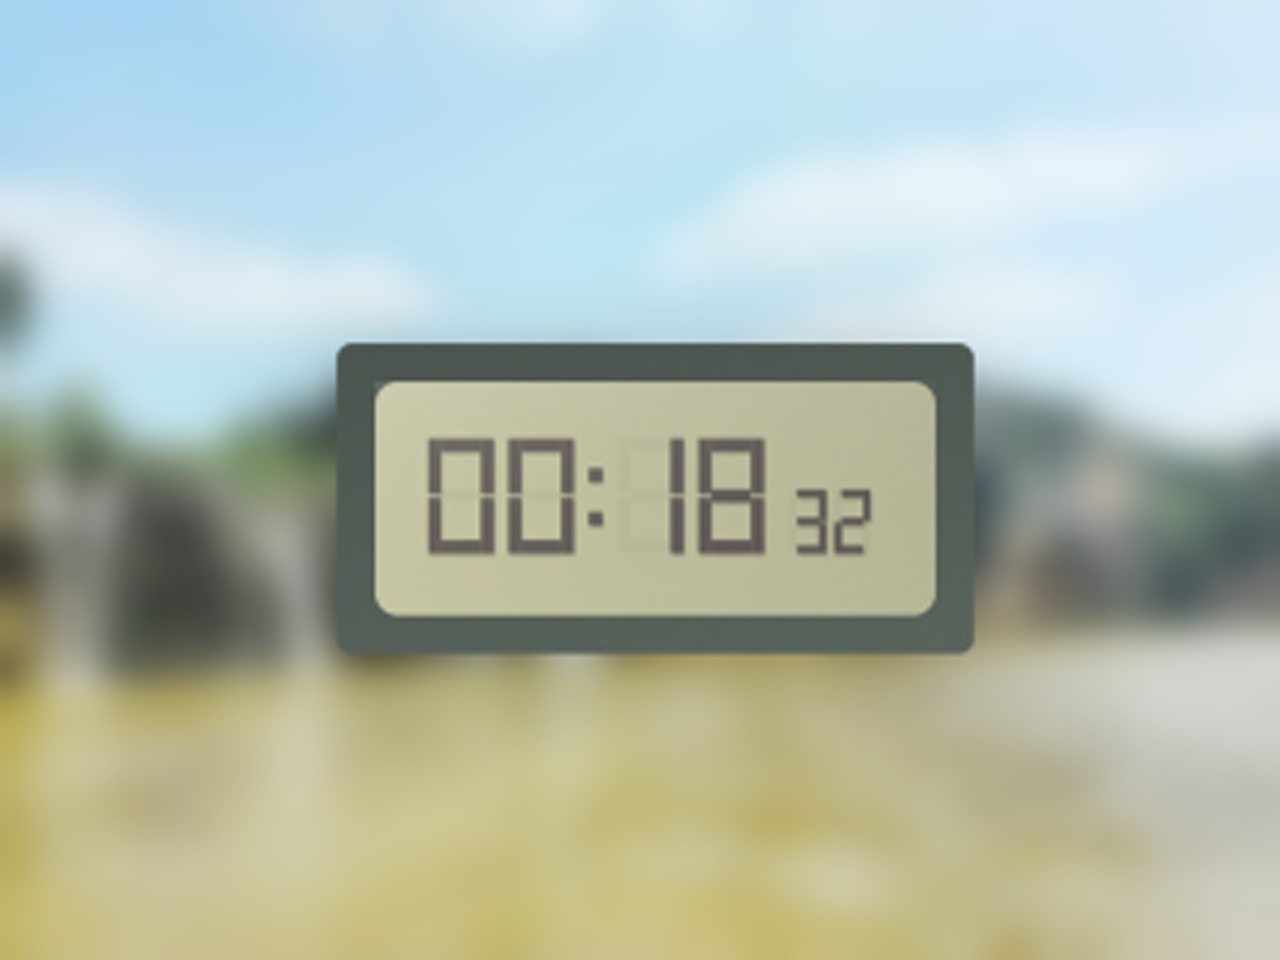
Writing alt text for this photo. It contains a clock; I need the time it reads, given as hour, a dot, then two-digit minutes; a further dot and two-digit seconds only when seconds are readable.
0.18.32
